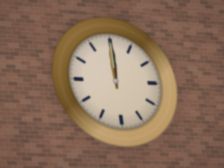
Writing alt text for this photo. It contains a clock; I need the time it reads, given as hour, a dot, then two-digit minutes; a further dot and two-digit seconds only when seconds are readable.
12.00
